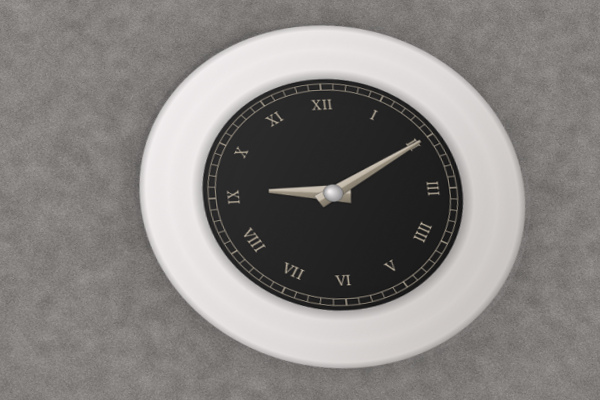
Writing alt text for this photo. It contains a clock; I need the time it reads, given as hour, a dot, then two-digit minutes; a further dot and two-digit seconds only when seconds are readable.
9.10
